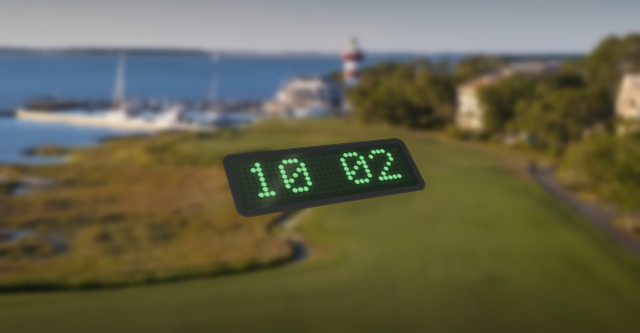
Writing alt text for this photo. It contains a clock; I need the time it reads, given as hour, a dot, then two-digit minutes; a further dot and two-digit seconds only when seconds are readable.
10.02
